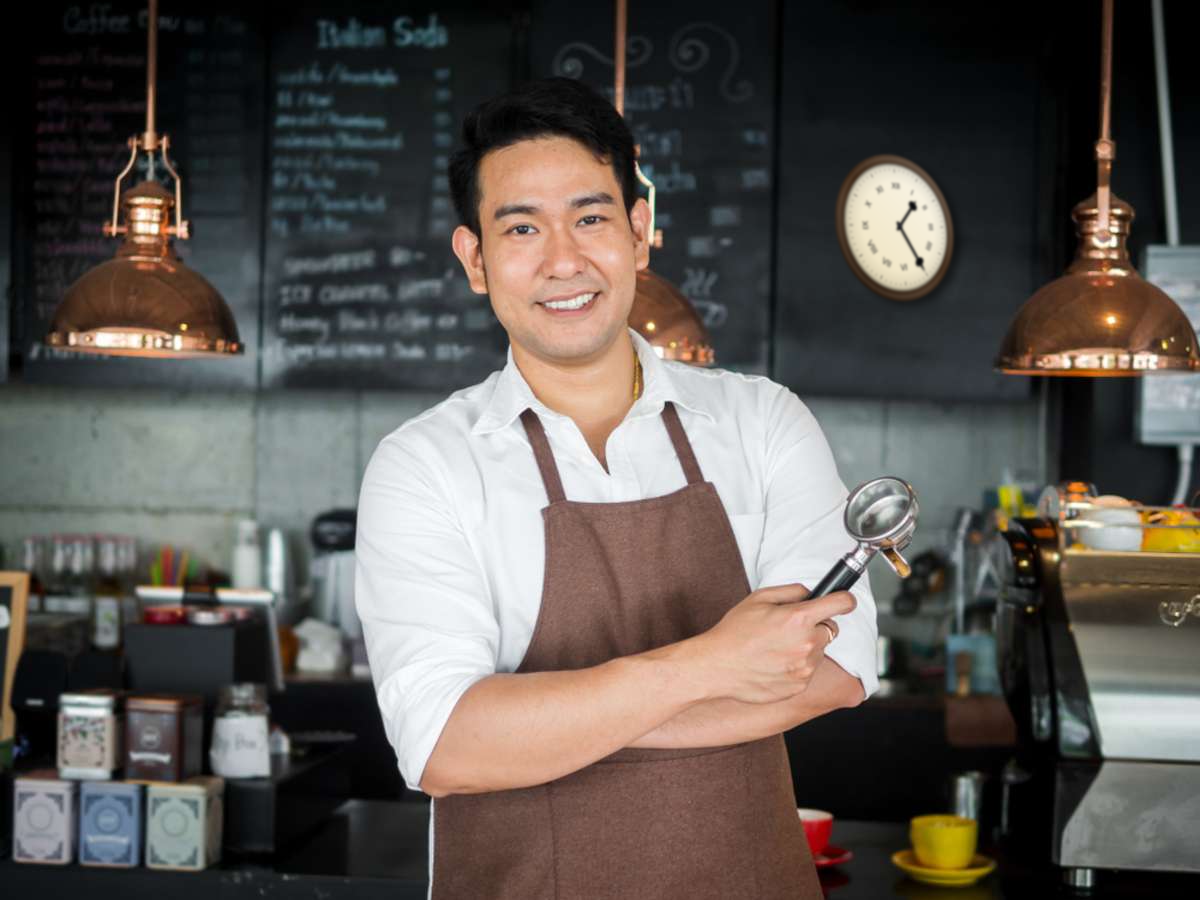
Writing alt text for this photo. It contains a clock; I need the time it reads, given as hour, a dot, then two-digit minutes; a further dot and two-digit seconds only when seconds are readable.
1.25
